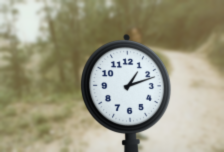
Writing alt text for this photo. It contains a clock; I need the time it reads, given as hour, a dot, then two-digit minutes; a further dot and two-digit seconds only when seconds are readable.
1.12
